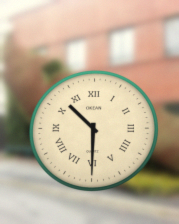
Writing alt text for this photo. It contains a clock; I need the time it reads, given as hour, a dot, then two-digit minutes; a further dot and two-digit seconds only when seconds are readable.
10.30
